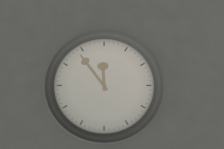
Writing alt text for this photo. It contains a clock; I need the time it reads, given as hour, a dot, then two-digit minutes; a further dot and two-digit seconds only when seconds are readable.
11.54
